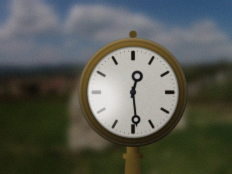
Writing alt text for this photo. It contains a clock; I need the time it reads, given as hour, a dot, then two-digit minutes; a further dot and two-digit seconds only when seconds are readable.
12.29
